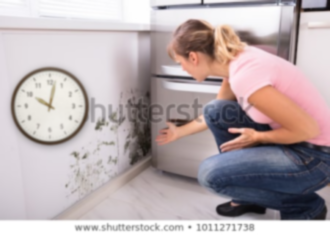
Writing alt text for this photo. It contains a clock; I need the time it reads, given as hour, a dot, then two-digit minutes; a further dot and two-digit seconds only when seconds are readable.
10.02
